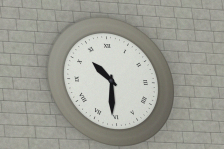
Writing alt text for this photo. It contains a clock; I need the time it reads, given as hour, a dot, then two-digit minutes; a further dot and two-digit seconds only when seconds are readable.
10.31
